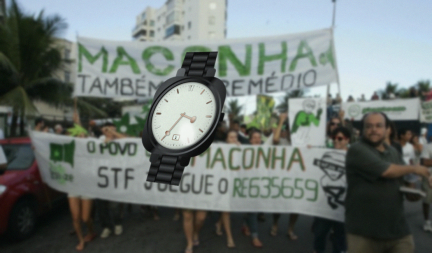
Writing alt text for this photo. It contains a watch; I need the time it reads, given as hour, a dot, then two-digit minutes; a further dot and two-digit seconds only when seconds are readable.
3.35
